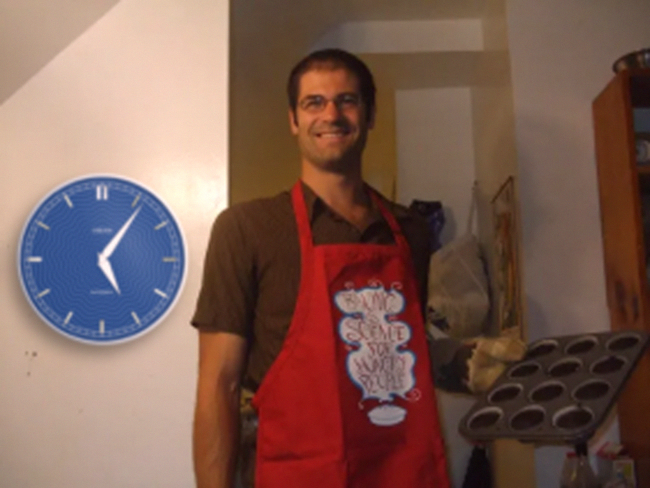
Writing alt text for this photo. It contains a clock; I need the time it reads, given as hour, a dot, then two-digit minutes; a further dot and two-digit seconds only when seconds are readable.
5.06
